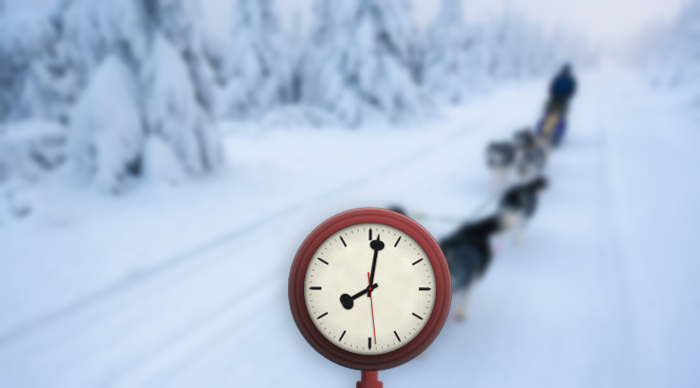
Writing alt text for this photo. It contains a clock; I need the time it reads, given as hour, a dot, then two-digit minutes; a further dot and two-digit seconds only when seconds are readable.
8.01.29
